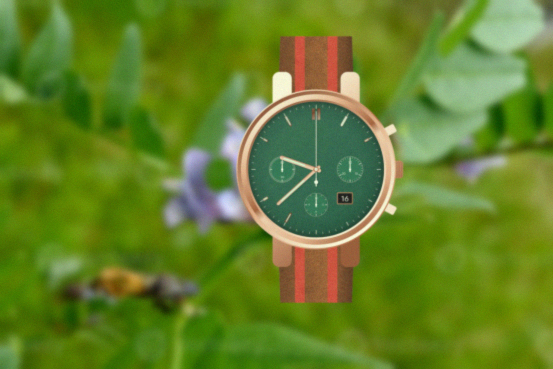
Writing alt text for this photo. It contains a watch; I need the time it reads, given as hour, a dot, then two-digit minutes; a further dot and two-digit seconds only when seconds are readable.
9.38
